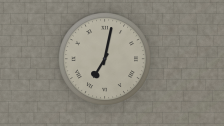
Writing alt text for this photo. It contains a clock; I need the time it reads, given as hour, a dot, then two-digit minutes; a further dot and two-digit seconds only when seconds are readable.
7.02
